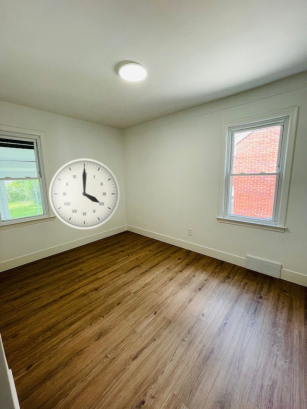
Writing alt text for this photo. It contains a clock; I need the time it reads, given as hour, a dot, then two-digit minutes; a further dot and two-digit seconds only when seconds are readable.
4.00
